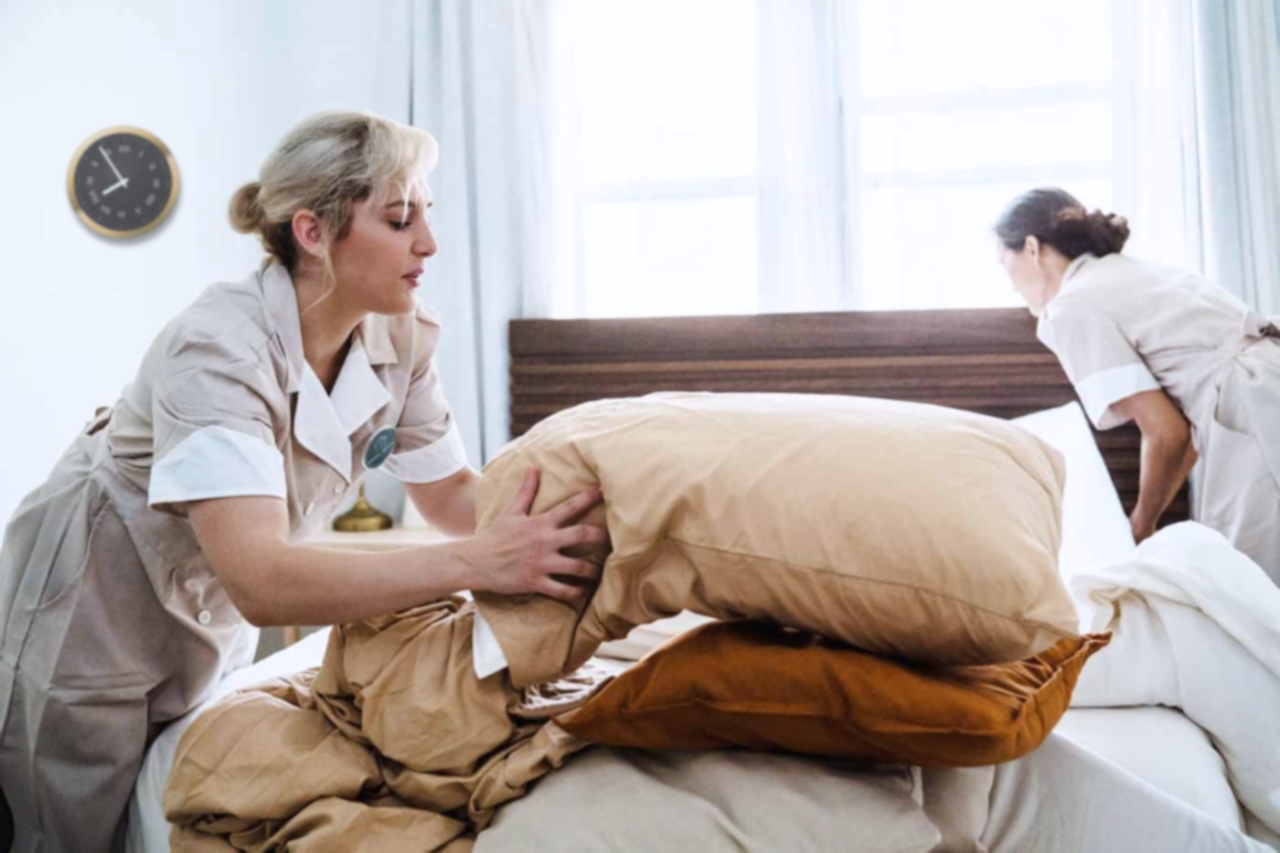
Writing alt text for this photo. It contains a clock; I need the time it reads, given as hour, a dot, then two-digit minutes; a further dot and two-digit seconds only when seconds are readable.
7.54
